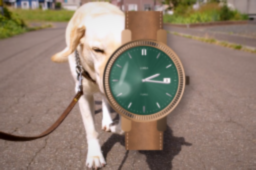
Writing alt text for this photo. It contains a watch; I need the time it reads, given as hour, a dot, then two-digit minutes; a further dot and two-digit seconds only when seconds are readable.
2.16
